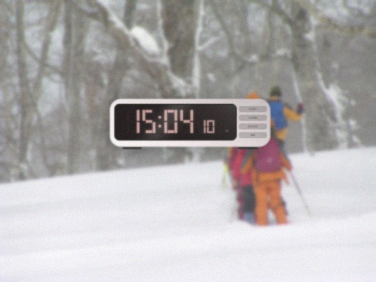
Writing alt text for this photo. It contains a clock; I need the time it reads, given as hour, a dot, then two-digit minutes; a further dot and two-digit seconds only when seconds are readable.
15.04.10
